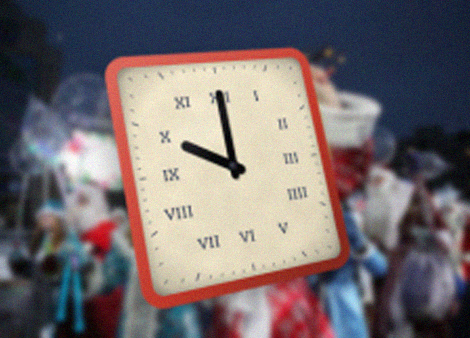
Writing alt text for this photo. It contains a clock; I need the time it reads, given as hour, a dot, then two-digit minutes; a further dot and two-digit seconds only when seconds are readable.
10.00
